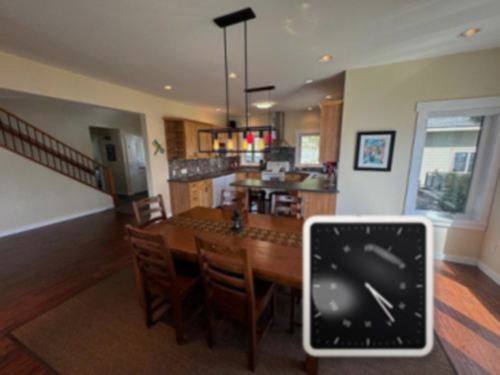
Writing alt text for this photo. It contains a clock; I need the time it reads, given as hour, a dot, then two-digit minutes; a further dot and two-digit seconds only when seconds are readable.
4.24
